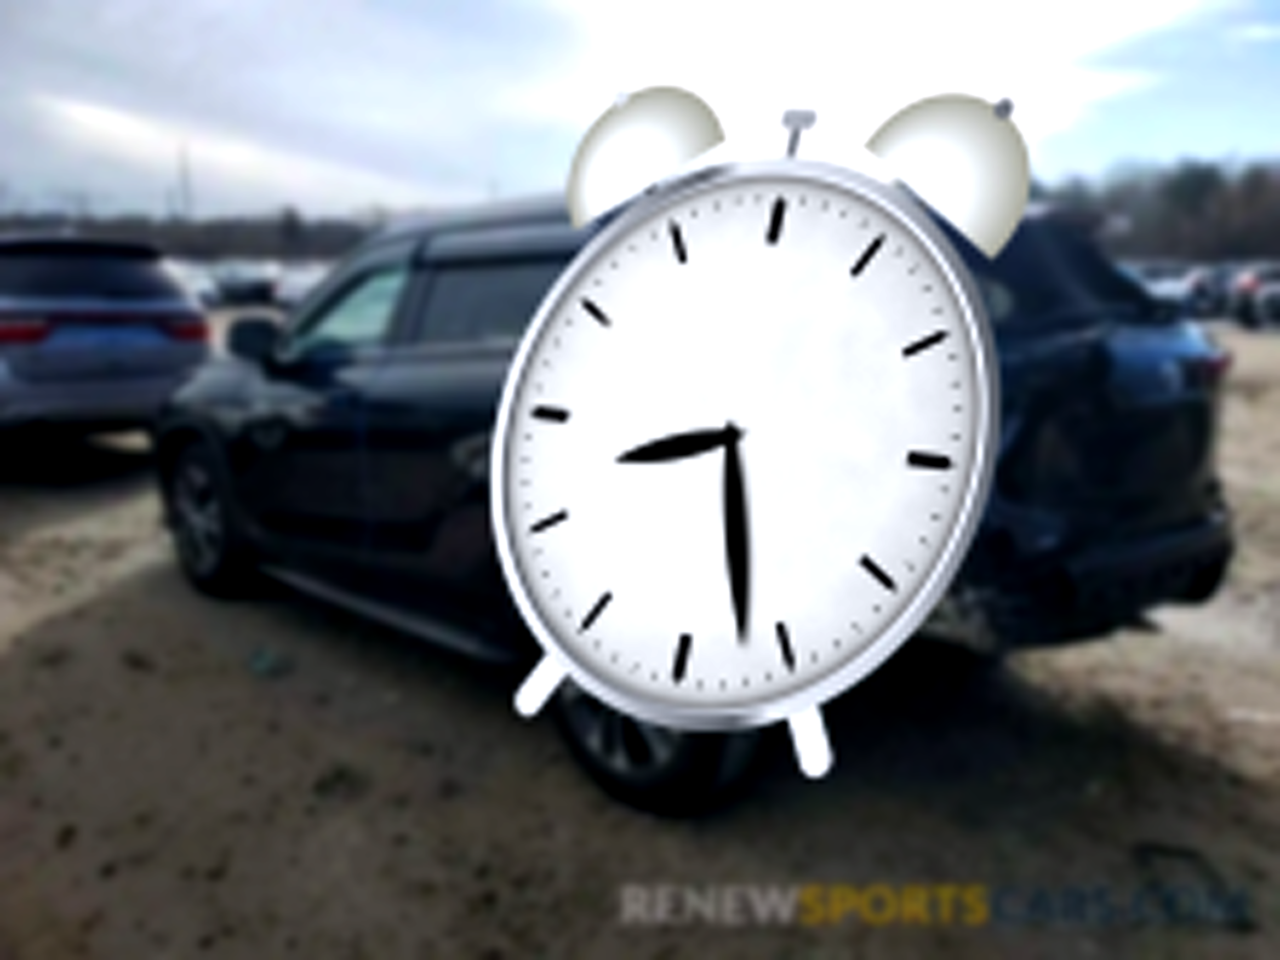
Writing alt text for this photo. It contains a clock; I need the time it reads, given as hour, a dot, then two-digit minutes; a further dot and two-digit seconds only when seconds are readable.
8.27
